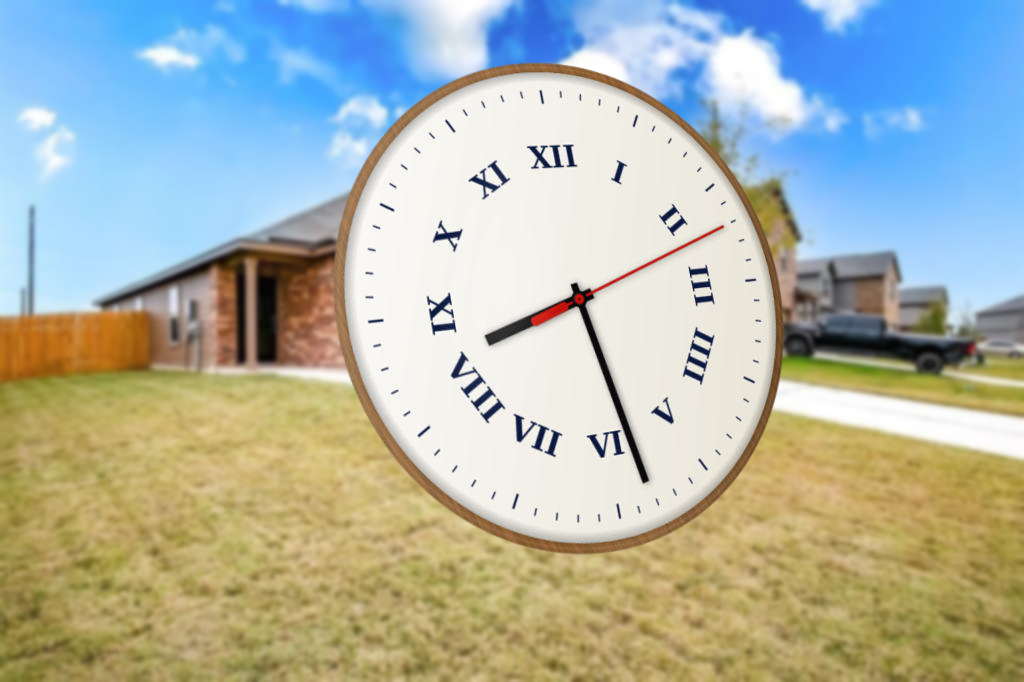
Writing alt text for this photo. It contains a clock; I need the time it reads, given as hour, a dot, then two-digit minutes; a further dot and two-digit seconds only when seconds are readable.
8.28.12
